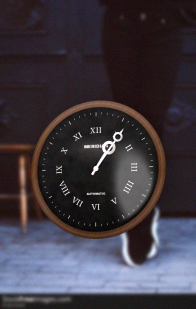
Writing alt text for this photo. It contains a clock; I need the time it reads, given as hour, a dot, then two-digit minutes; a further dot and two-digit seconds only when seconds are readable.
1.06
